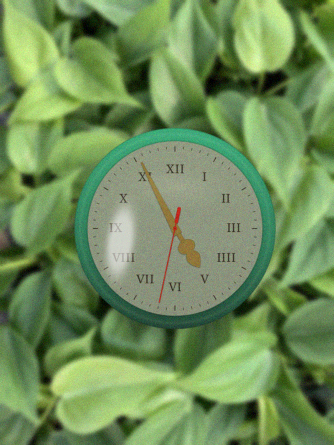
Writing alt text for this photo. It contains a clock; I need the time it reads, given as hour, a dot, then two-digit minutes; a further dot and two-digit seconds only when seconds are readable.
4.55.32
